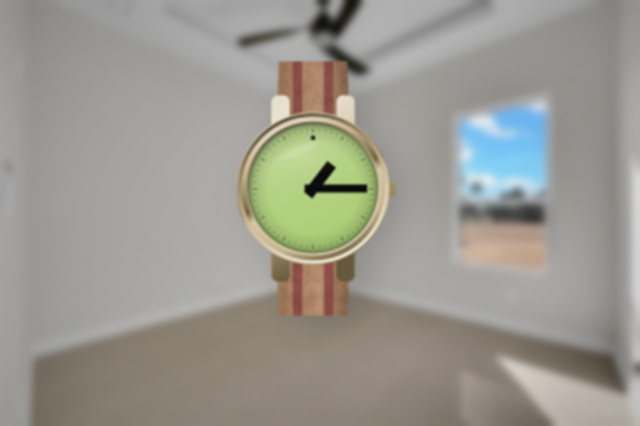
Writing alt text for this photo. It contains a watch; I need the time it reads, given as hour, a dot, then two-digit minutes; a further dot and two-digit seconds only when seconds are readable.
1.15
